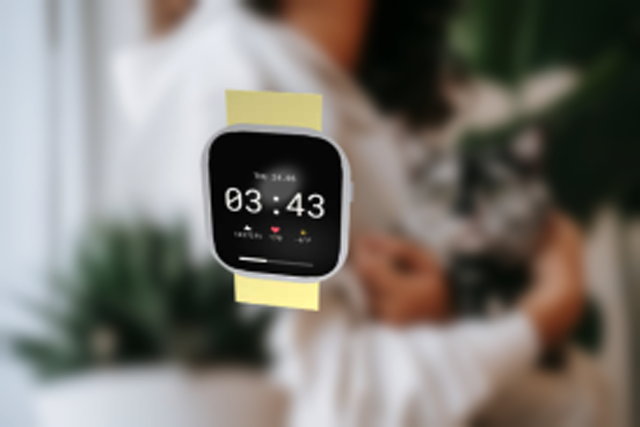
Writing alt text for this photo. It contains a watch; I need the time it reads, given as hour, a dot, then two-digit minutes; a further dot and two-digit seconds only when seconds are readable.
3.43
